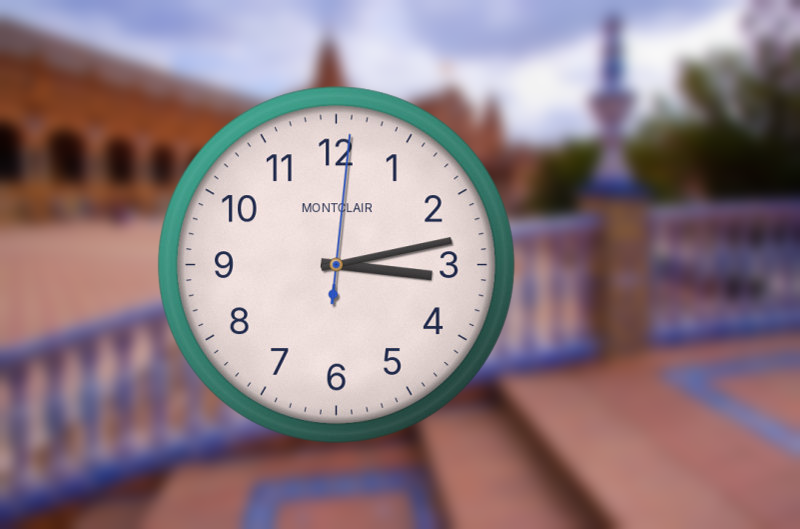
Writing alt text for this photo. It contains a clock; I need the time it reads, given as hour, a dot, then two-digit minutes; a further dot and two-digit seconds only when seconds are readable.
3.13.01
